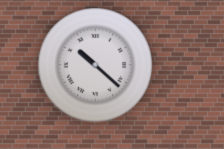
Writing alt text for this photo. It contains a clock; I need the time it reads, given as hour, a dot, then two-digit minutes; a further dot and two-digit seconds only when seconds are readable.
10.22
